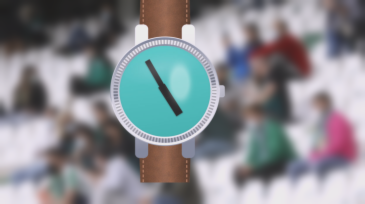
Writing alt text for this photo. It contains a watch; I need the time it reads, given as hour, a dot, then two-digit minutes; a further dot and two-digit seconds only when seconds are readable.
4.55
